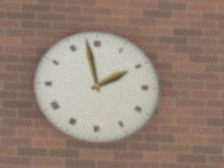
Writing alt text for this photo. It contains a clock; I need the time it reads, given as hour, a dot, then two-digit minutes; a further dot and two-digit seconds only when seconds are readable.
1.58
